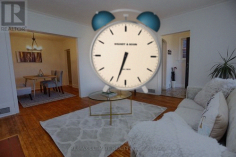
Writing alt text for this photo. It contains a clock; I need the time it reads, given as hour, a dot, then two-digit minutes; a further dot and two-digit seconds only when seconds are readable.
6.33
